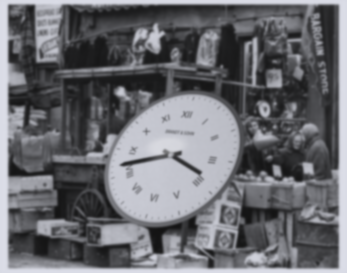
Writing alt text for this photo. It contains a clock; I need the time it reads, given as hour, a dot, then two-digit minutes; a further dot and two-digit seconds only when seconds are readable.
3.42
